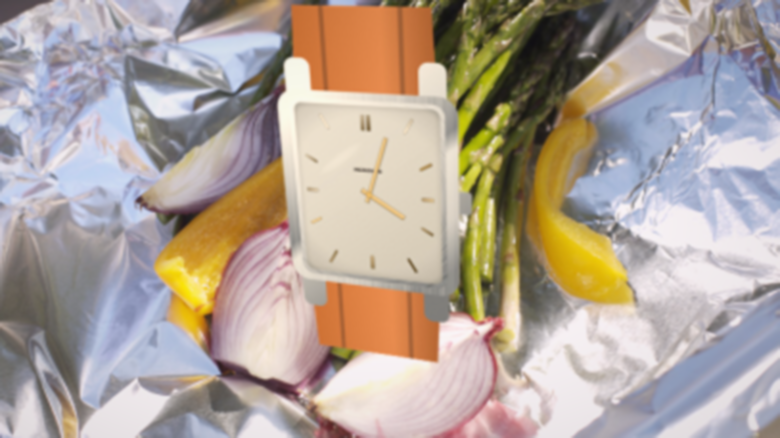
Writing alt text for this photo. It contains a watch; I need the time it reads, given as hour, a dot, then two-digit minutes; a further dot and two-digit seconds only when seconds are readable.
4.03
